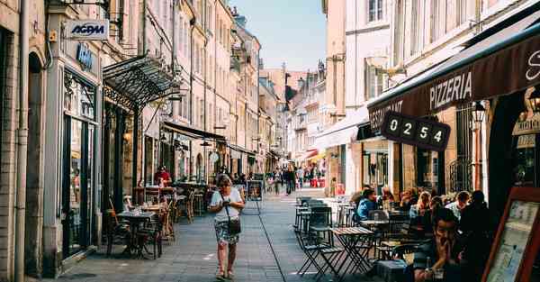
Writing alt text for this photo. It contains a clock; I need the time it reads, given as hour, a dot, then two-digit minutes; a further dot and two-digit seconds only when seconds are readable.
2.54
